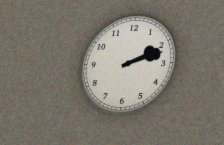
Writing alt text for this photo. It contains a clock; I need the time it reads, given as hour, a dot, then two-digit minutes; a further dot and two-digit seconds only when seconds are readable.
2.12
